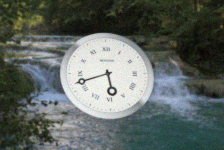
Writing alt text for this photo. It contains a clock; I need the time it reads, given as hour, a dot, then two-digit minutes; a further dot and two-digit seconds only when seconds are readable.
5.42
